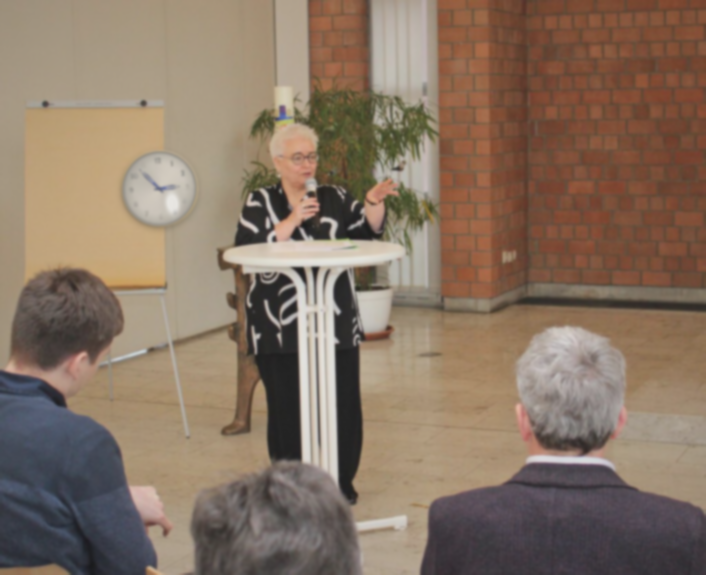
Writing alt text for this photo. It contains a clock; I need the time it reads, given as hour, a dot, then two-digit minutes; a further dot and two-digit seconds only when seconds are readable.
2.53
